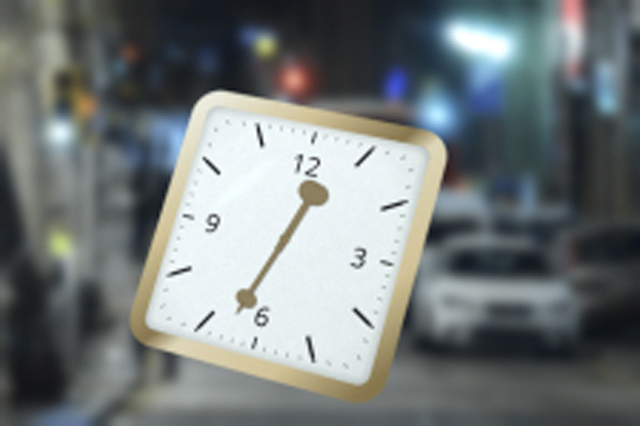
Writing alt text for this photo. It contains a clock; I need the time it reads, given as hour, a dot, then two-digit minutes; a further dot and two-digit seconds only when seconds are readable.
12.33
